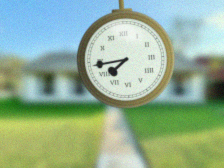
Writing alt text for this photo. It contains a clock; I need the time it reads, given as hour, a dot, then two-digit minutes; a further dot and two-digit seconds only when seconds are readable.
7.44
